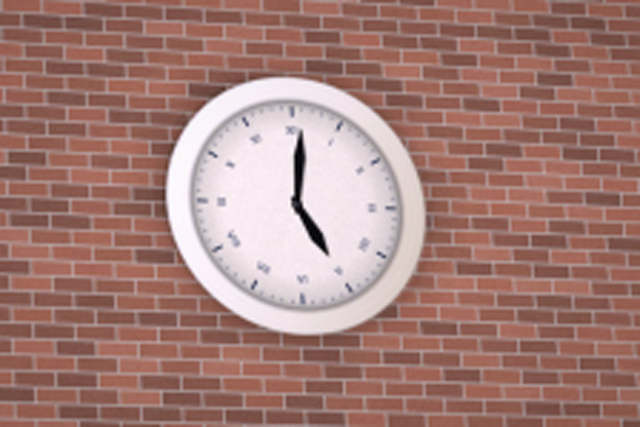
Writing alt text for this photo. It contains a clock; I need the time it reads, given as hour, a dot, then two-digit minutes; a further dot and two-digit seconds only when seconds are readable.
5.01
